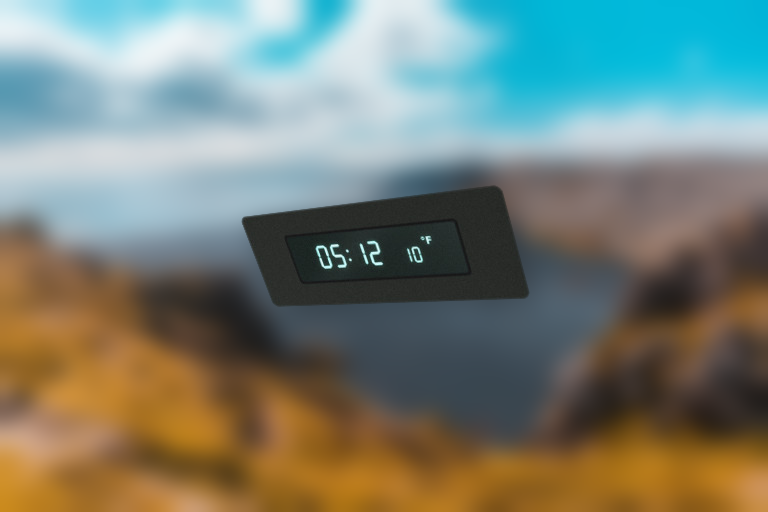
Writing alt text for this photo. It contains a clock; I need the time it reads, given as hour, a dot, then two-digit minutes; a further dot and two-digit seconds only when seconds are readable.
5.12
